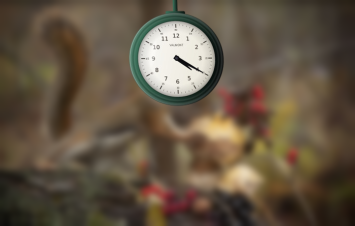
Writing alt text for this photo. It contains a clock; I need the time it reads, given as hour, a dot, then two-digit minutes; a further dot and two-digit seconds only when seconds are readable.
4.20
